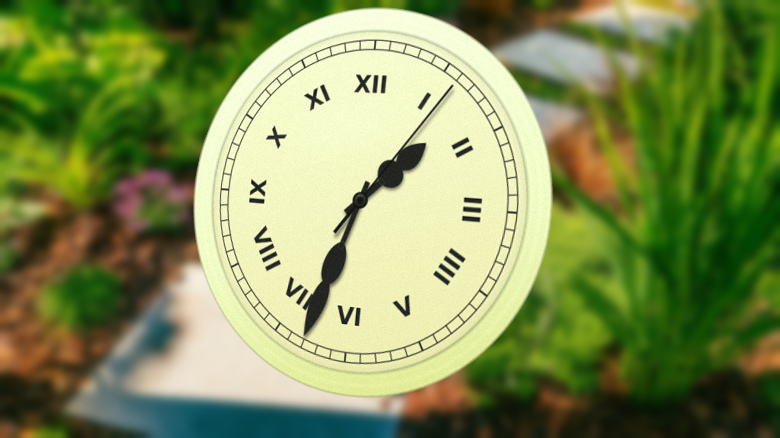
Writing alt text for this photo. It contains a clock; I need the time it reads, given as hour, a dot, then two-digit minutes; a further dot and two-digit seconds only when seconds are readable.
1.33.06
